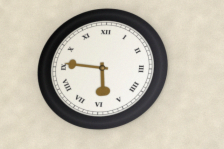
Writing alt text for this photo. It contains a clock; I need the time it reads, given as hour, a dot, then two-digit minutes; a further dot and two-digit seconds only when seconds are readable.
5.46
